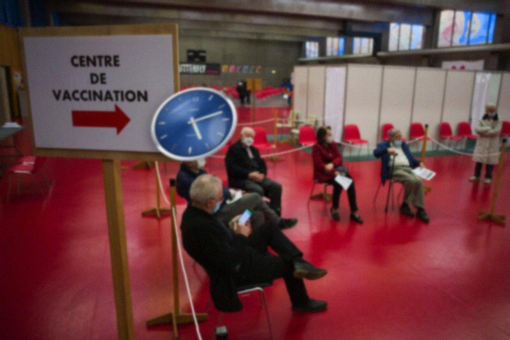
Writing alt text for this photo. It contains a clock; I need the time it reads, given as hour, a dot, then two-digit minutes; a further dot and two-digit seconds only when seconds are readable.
5.12
